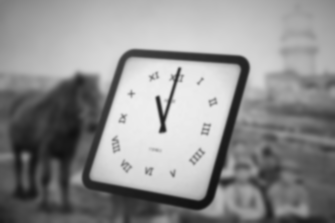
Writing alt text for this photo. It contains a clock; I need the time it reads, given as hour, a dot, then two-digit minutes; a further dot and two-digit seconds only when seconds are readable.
11.00
